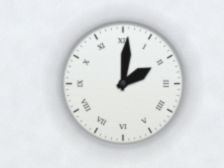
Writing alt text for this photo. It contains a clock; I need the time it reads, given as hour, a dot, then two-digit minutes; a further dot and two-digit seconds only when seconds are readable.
2.01
